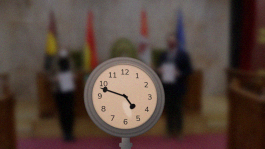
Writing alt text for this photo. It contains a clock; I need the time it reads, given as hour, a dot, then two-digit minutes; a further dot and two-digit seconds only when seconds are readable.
4.48
